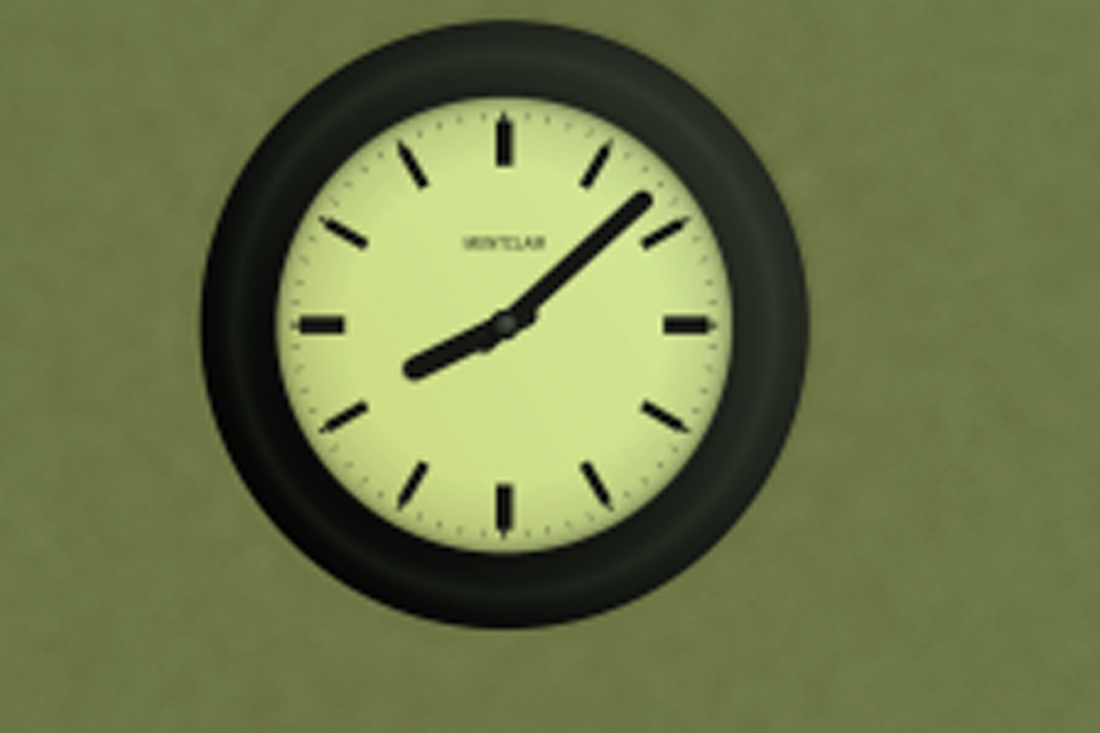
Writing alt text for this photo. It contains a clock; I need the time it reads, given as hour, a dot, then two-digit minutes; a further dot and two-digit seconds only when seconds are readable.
8.08
